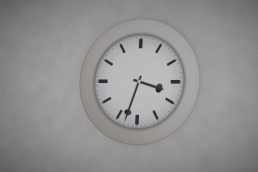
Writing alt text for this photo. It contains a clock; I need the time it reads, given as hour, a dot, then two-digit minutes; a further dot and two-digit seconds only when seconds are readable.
3.33
